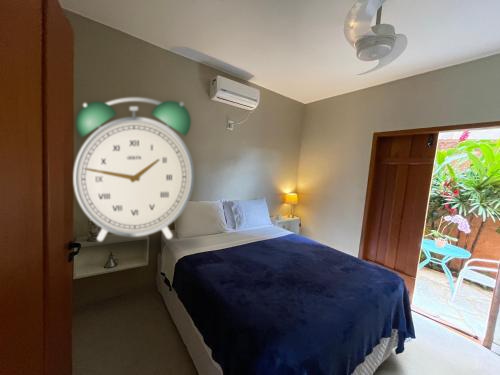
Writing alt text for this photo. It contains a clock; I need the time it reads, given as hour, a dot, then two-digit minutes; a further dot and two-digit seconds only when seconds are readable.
1.47
